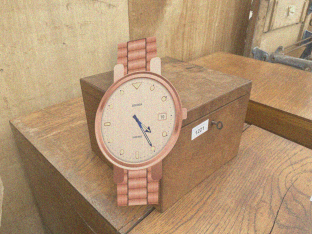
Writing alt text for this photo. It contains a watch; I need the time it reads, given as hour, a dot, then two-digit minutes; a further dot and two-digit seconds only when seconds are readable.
4.25
